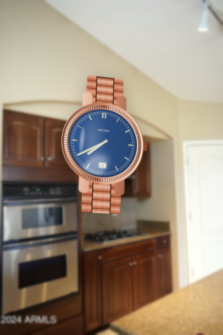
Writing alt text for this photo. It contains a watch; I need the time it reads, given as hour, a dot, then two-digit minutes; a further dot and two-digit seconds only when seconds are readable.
7.40
